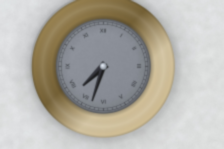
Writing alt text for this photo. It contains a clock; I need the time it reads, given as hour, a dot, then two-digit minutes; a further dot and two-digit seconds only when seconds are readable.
7.33
